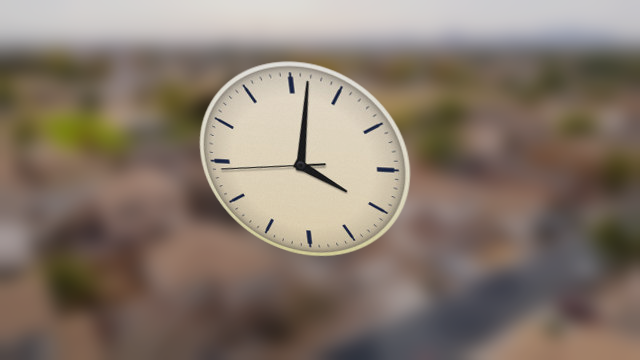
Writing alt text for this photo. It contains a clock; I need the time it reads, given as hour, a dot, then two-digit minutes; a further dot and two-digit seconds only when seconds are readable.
4.01.44
